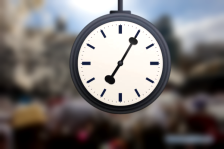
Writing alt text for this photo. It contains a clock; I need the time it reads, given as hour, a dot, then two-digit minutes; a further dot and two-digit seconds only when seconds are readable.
7.05
